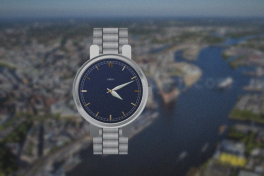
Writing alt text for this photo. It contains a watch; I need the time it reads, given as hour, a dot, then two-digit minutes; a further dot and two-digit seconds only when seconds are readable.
4.11
